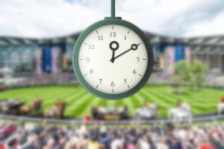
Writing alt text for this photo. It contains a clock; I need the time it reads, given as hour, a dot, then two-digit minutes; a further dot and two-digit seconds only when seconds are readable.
12.10
